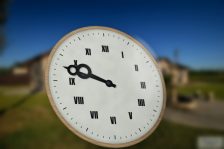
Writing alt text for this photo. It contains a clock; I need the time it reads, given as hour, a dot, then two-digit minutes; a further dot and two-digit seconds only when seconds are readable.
9.48
